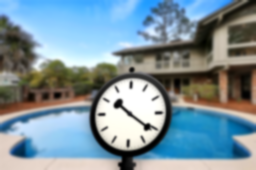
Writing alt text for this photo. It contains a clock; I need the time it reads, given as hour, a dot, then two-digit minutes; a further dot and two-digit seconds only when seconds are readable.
10.21
